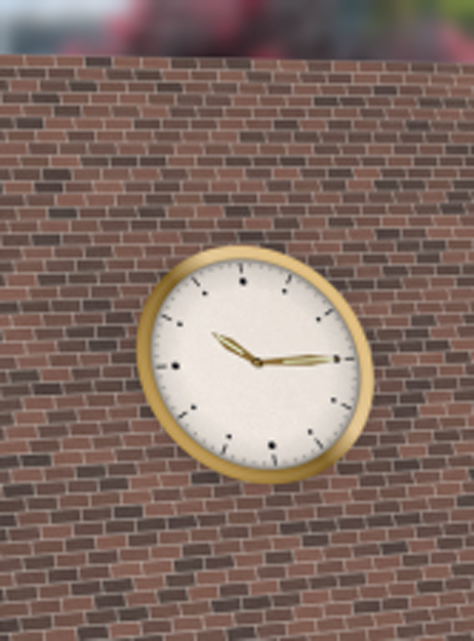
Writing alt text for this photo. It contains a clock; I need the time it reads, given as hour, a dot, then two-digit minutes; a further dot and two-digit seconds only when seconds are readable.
10.15
